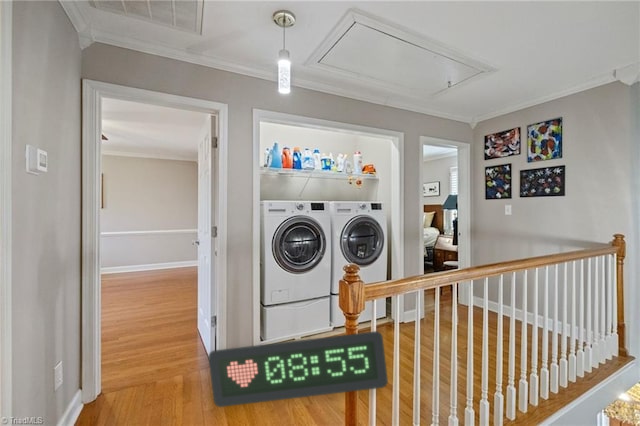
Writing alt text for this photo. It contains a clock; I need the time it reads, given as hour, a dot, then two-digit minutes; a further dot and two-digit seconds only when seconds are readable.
8.55
